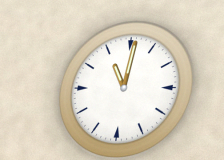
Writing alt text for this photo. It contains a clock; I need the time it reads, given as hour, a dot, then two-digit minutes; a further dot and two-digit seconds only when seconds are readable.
11.01
